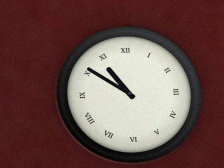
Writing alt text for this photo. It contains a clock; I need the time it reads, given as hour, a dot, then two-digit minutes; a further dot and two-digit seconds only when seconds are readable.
10.51
